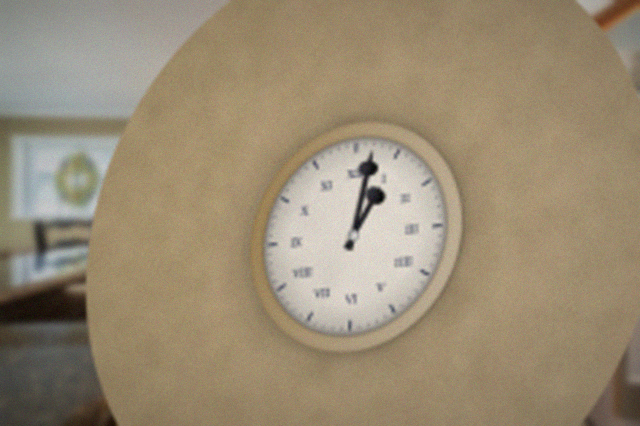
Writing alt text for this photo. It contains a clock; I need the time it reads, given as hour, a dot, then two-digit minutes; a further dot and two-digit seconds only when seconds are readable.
1.02
